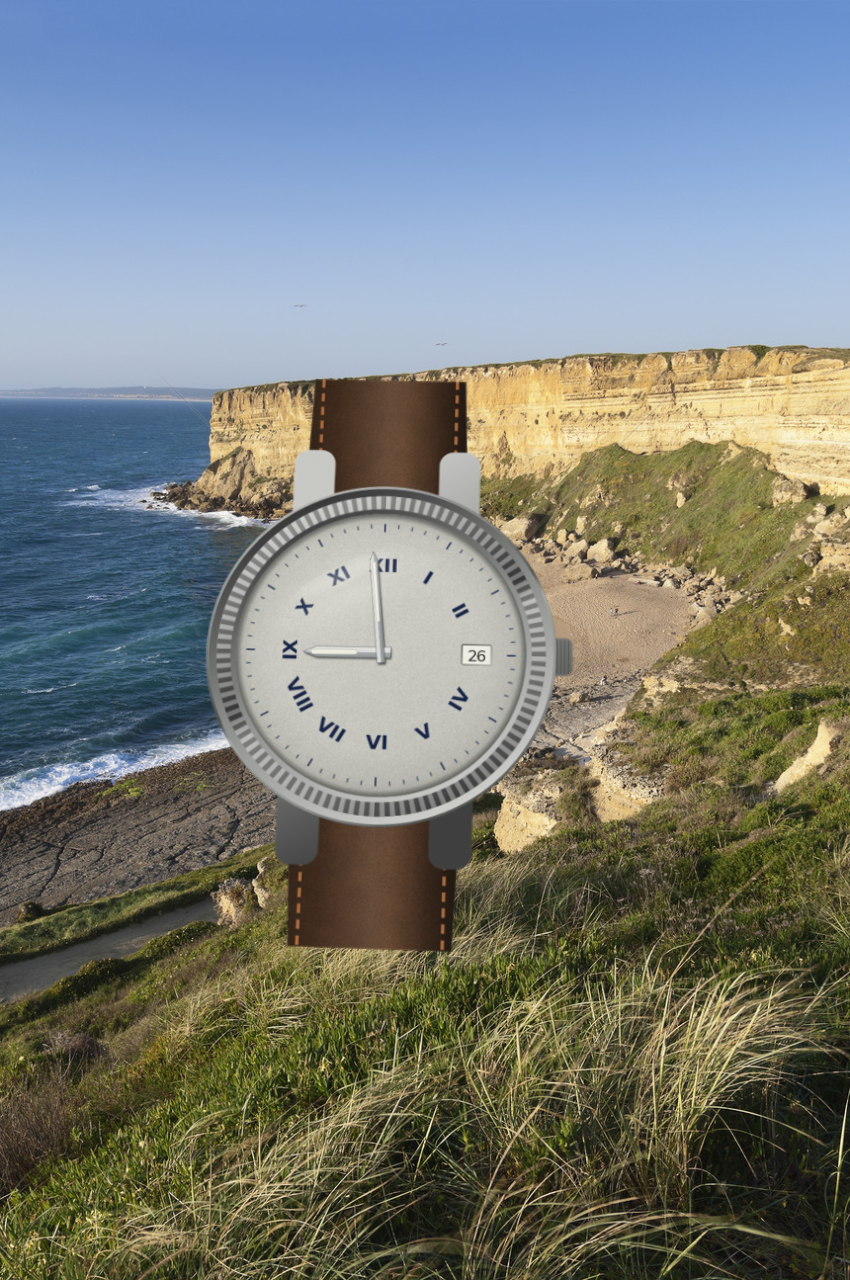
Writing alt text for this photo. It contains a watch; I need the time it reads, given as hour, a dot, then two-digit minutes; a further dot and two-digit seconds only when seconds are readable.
8.59
